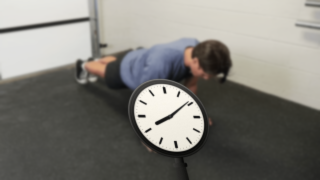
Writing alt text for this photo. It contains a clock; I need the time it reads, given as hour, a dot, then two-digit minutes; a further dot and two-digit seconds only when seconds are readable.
8.09
